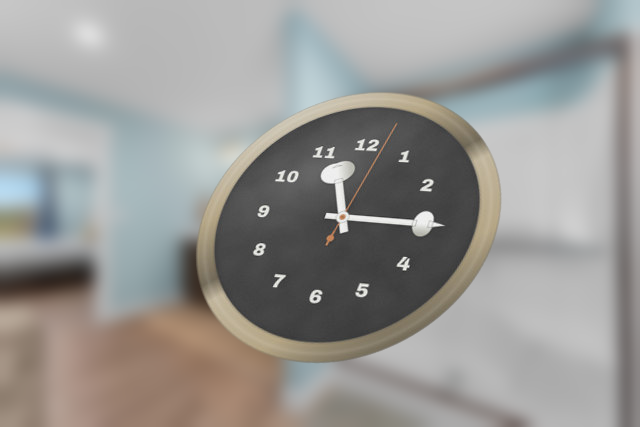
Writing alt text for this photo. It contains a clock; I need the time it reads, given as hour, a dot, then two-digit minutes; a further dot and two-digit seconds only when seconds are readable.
11.15.02
